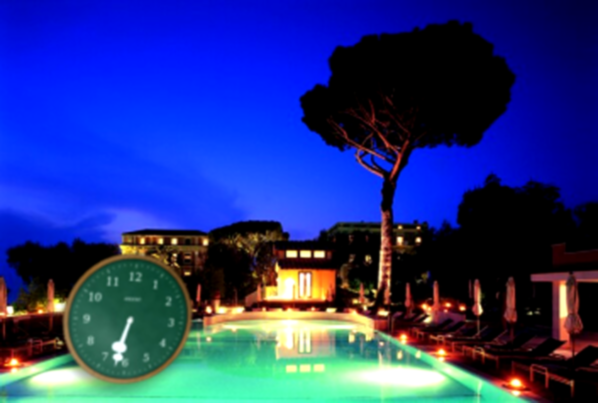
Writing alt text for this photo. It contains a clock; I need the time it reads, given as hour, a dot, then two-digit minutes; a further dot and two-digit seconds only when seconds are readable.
6.32
